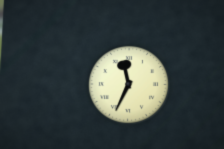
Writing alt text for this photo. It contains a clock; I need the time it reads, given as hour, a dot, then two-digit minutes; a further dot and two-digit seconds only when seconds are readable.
11.34
